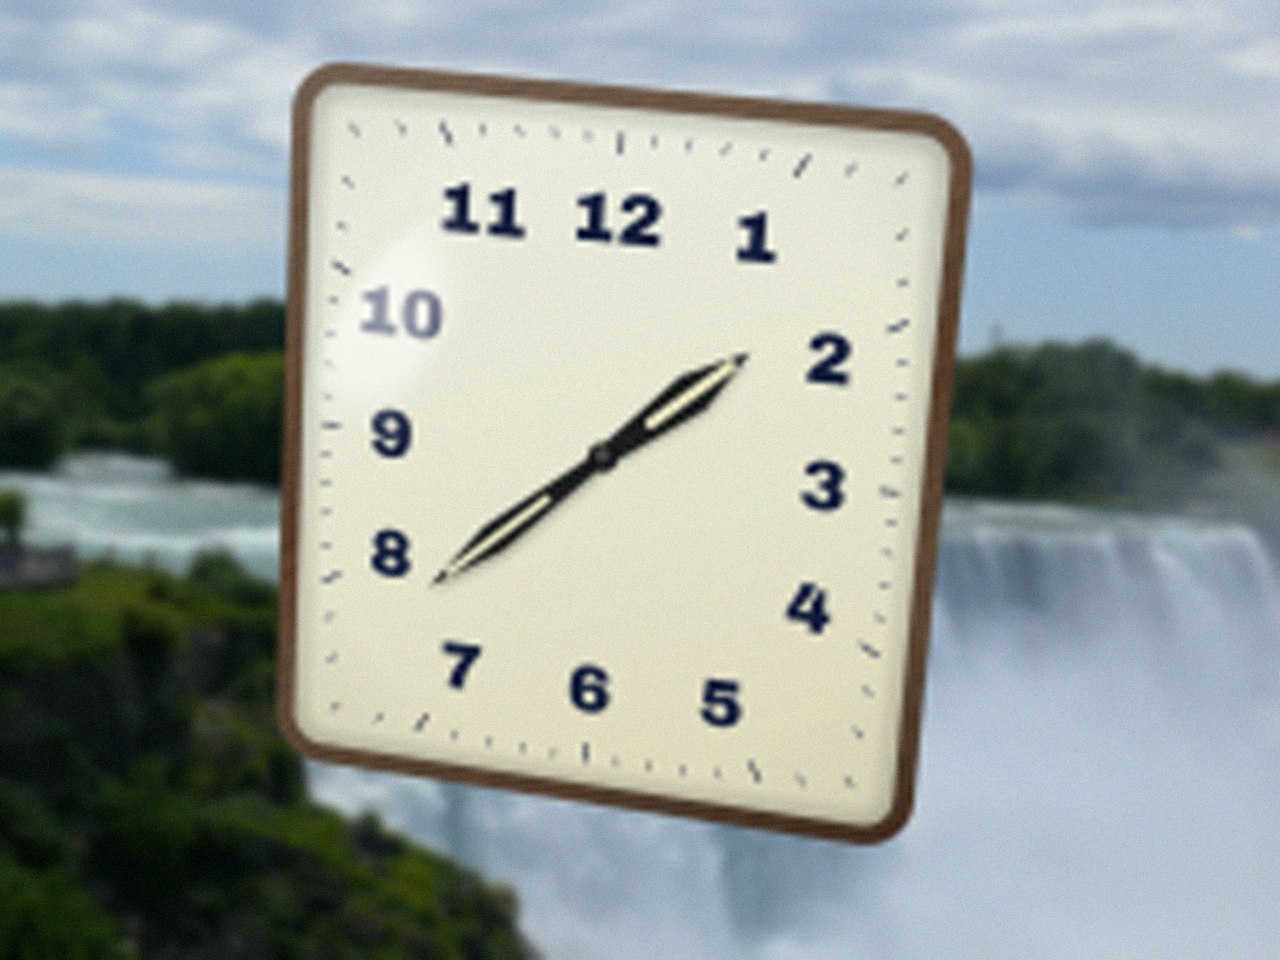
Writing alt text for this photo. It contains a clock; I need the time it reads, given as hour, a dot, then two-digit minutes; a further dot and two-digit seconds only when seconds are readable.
1.38
